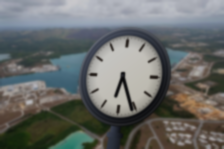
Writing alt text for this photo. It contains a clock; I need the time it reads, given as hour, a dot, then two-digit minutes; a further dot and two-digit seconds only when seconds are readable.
6.26
